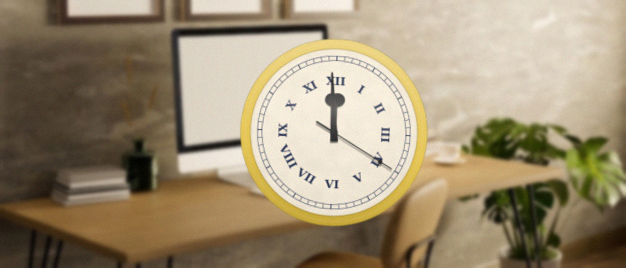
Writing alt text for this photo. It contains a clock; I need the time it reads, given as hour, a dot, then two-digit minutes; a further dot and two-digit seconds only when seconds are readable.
11.59.20
